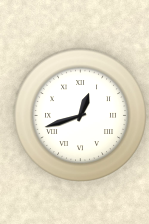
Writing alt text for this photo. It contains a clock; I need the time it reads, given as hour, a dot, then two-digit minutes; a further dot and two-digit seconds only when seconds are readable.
12.42
